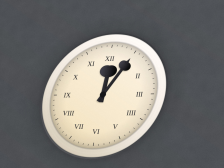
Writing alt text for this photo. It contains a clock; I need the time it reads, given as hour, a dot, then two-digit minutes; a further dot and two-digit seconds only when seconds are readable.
12.05
